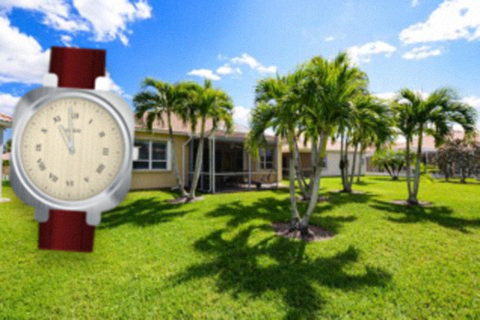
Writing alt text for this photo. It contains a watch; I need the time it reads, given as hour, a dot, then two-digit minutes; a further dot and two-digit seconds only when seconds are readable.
10.59
